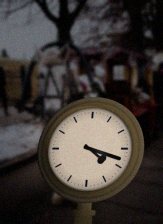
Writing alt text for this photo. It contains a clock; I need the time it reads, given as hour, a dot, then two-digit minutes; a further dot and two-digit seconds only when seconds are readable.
4.18
